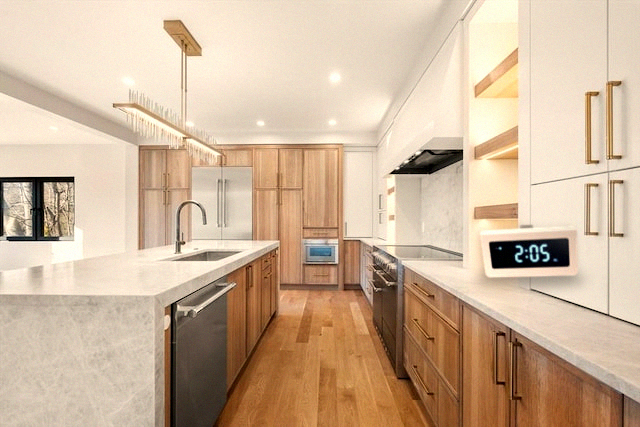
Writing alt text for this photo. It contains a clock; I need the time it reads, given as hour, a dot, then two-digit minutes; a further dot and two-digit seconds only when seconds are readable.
2.05
